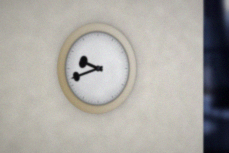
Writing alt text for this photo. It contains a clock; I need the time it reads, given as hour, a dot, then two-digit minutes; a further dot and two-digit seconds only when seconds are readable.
9.42
